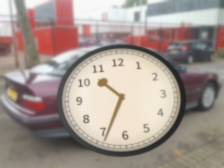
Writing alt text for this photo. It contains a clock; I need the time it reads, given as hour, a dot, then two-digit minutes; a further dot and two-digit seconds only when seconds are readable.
10.34
